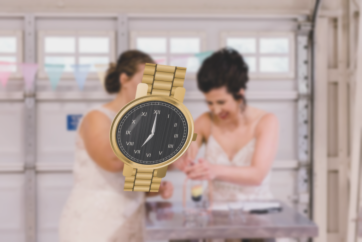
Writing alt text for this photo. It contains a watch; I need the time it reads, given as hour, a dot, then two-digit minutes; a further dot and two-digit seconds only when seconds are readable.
7.00
